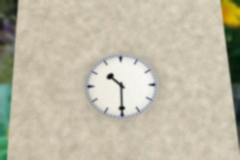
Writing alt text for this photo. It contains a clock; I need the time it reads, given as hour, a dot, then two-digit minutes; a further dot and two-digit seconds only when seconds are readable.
10.30
